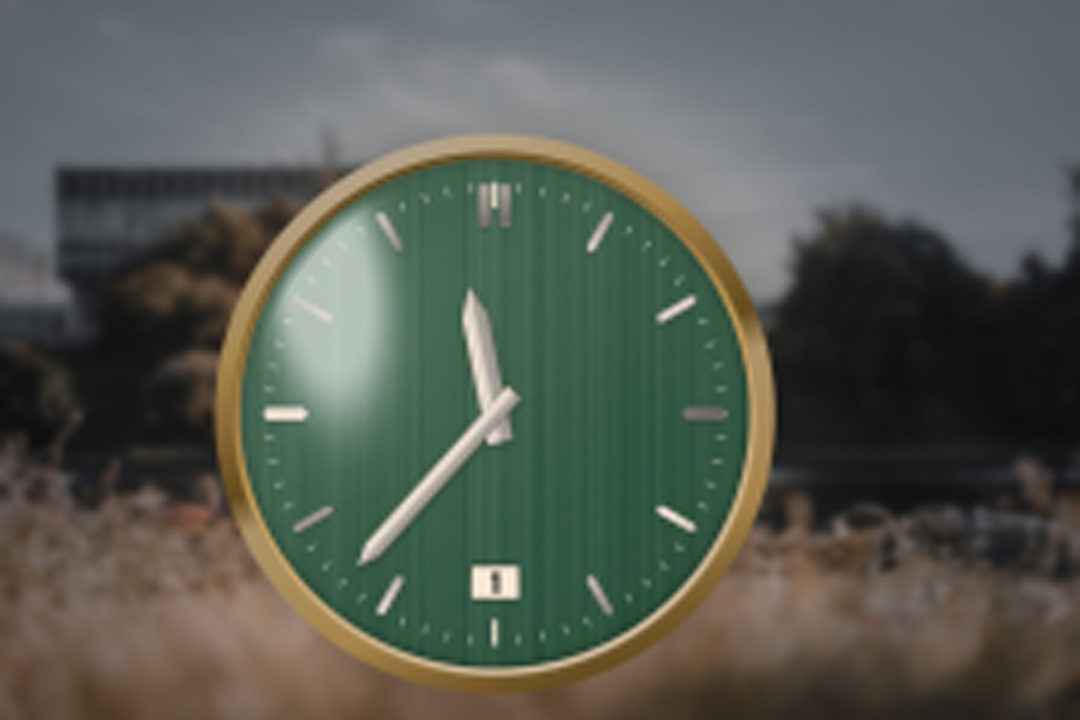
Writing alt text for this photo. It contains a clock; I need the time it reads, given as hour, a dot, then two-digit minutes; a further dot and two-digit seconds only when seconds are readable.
11.37
